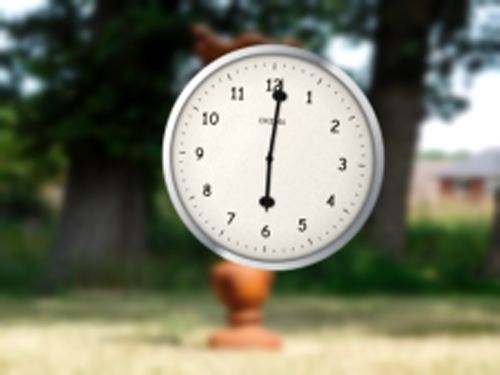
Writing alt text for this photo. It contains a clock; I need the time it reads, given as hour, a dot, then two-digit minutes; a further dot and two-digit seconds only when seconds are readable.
6.01
